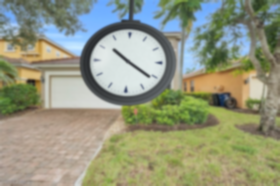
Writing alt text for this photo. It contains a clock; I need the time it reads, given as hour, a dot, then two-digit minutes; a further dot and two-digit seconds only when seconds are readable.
10.21
